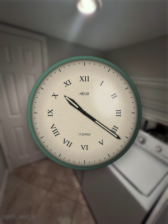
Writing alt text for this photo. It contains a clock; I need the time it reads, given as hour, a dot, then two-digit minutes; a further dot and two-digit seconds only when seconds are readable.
10.21
